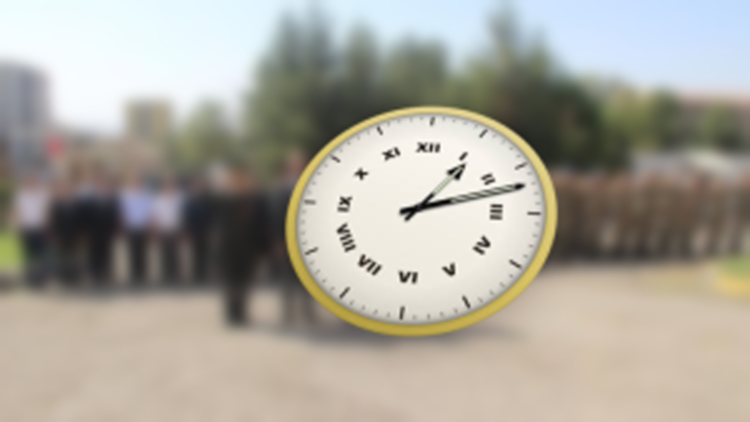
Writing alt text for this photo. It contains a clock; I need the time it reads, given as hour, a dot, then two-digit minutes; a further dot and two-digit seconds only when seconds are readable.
1.12
